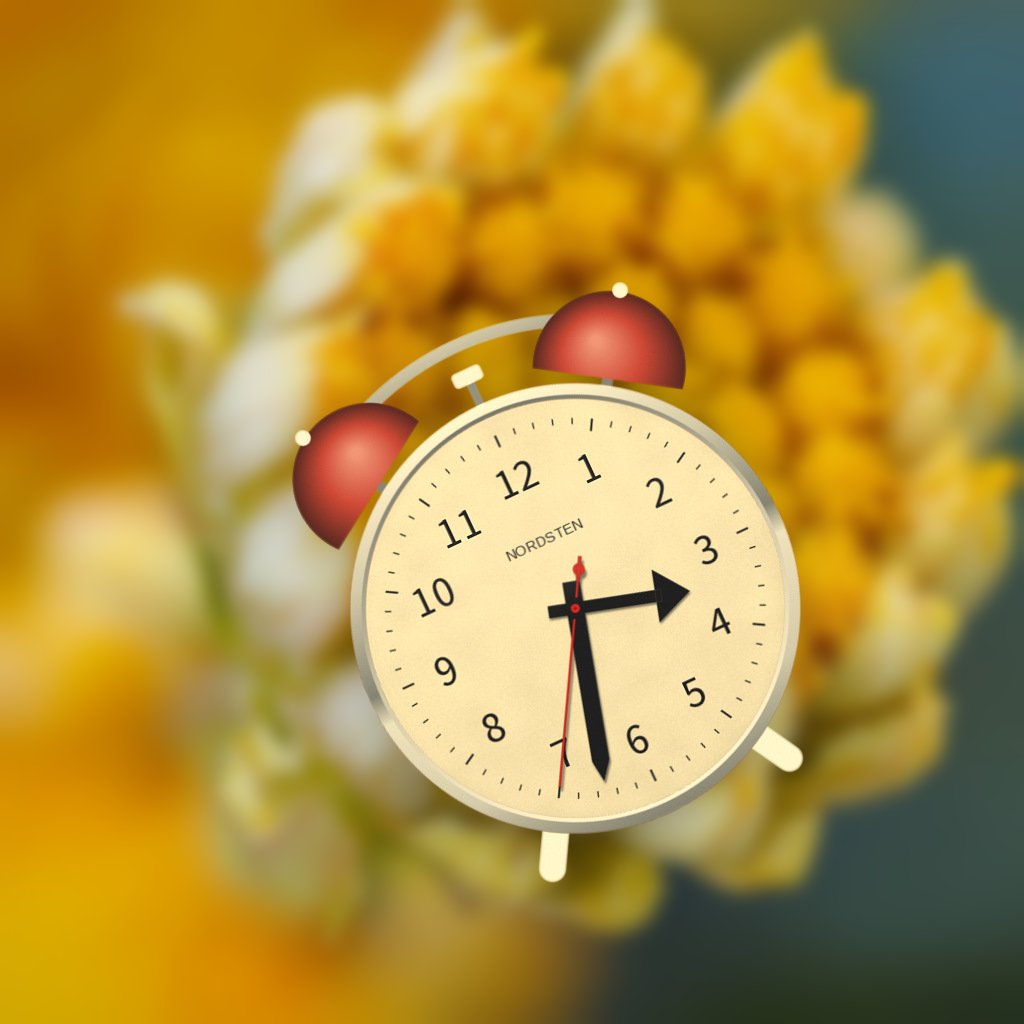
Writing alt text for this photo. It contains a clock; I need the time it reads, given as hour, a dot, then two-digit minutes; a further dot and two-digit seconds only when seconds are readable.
3.32.35
